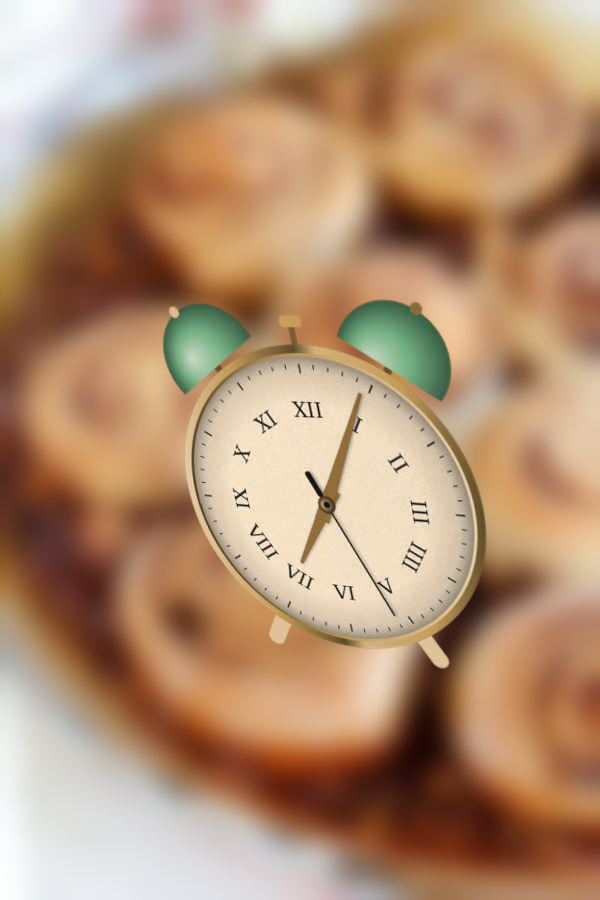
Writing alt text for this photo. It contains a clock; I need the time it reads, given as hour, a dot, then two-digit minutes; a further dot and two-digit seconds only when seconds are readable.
7.04.26
